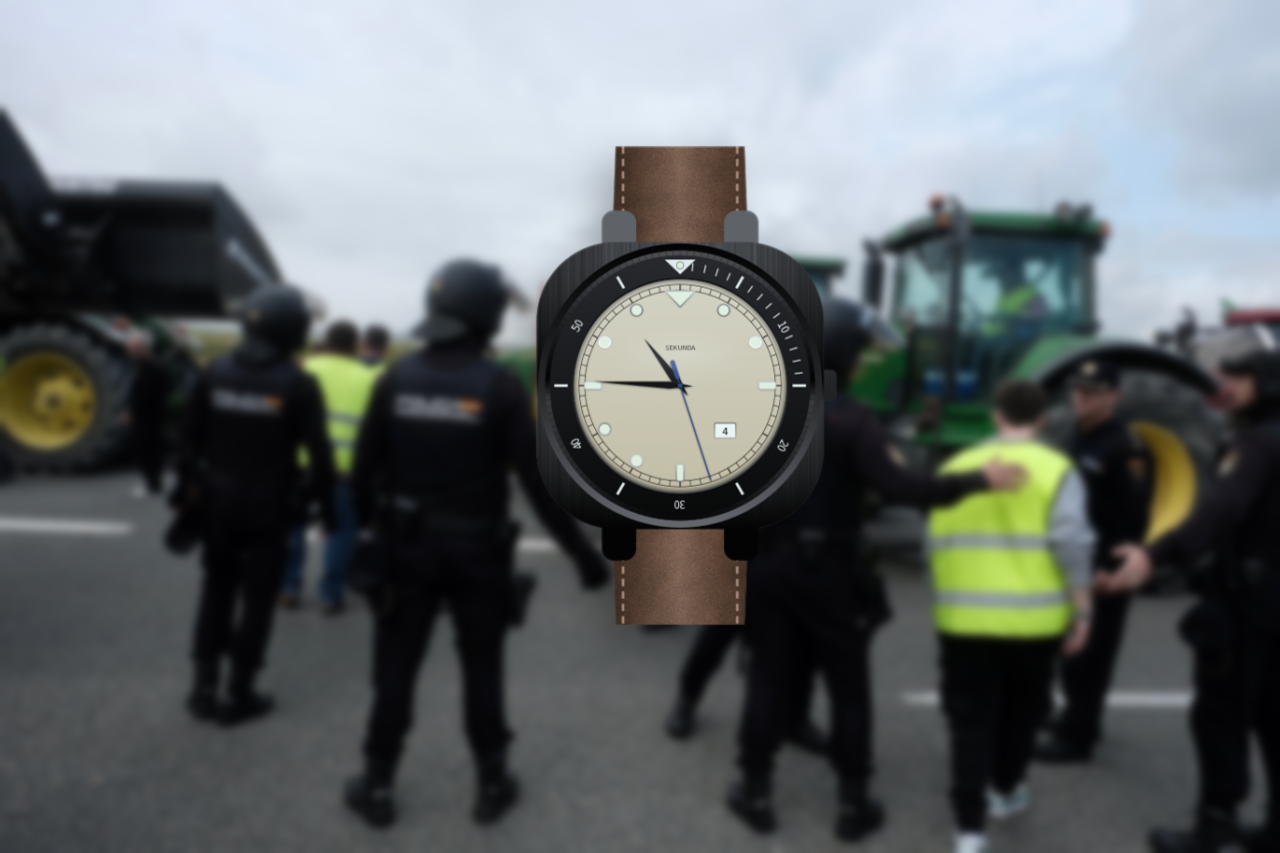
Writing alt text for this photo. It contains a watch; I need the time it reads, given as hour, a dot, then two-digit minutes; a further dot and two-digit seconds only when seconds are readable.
10.45.27
